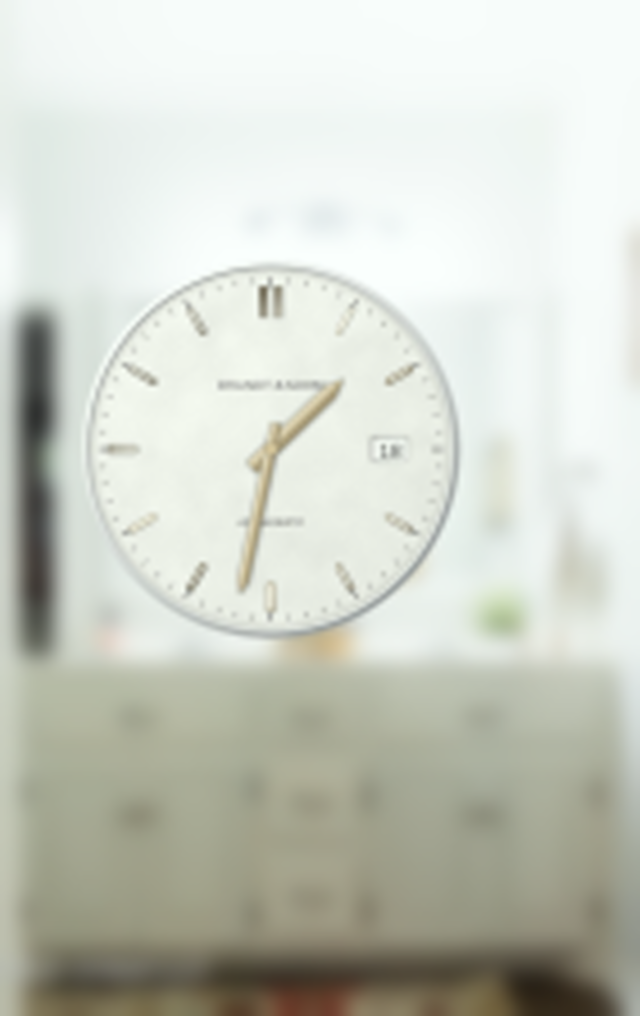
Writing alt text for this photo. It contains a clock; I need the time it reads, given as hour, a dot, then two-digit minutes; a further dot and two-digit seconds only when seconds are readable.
1.32
